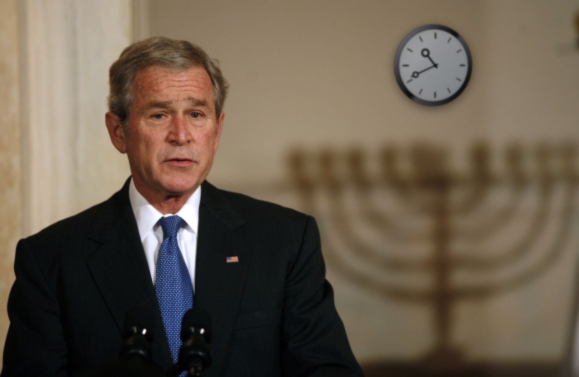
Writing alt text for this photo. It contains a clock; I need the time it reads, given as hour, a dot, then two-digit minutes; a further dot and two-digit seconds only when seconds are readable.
10.41
